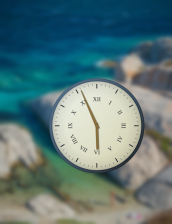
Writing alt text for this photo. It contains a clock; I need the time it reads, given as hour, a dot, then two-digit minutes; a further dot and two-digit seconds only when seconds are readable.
5.56
